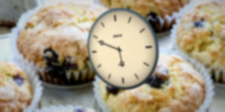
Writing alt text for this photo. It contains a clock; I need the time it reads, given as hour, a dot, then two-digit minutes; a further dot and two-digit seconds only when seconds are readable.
5.49
